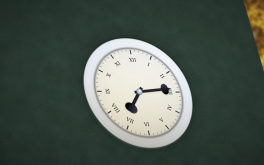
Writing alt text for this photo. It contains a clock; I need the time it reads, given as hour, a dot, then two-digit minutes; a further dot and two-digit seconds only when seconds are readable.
7.14
